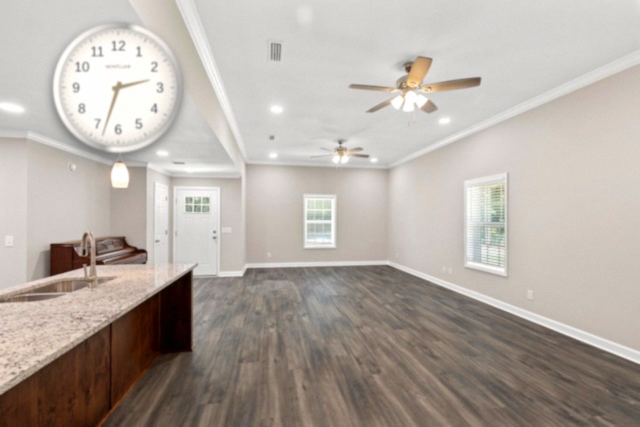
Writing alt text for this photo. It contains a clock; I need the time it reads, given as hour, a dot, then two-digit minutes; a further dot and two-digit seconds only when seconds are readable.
2.33
